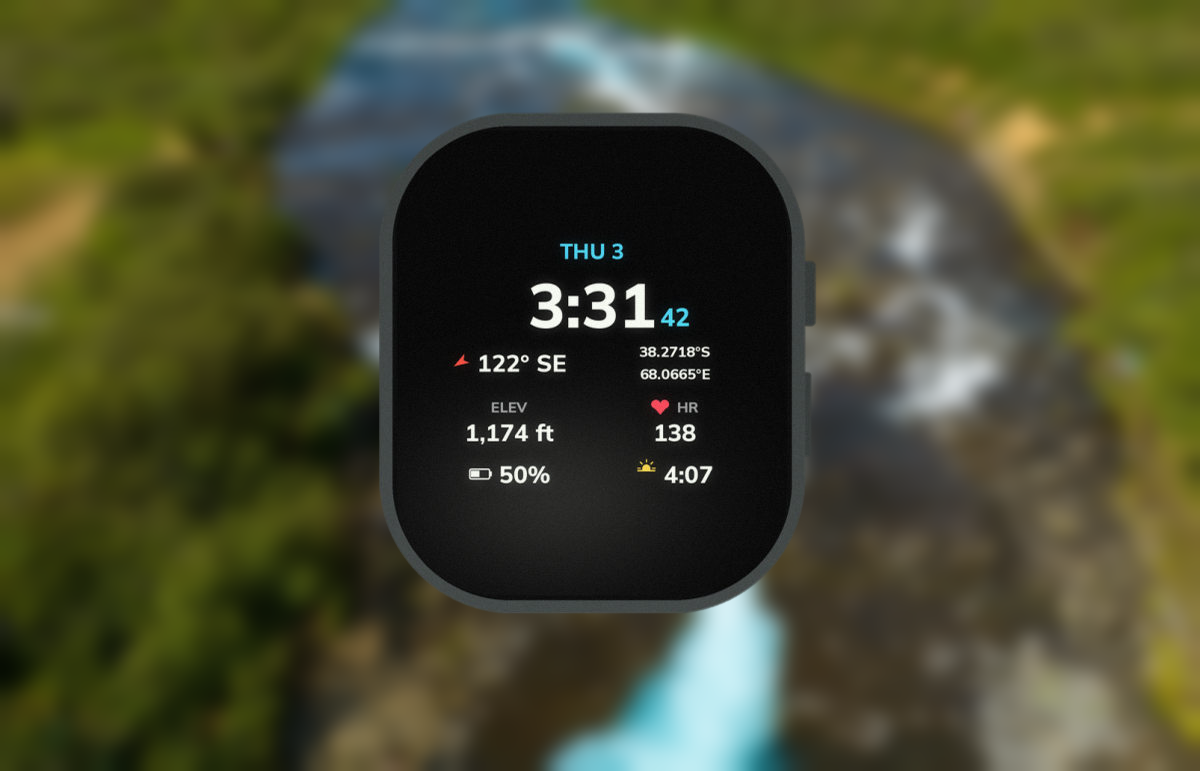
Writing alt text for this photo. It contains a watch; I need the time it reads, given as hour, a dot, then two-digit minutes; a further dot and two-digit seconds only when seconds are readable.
3.31.42
